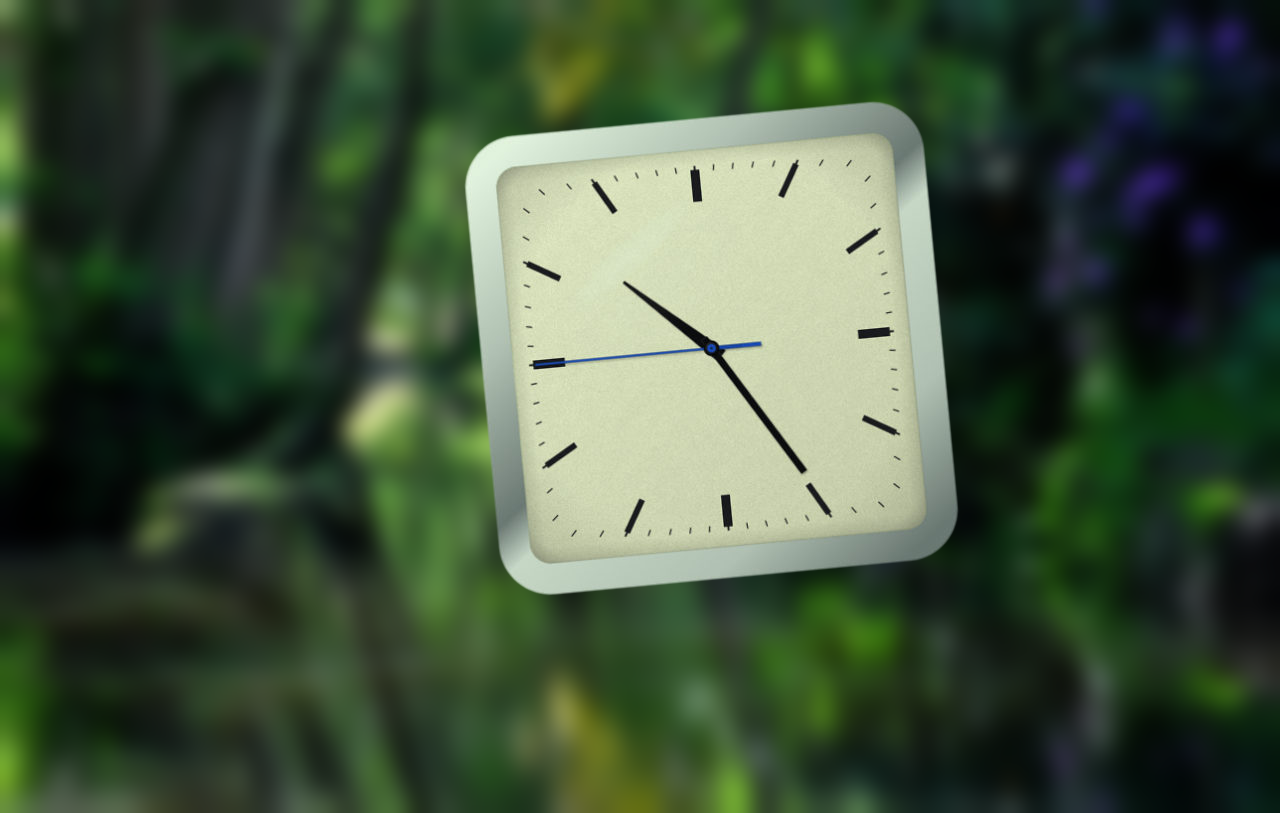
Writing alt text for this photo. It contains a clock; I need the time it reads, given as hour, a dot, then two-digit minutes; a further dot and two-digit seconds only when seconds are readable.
10.24.45
